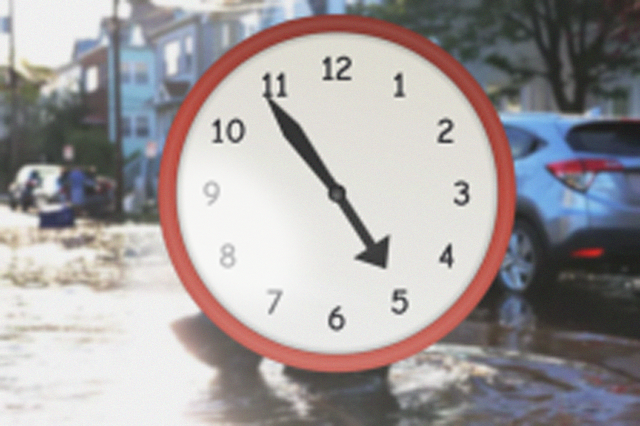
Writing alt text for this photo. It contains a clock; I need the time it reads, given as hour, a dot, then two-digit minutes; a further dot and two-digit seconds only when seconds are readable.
4.54
